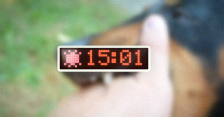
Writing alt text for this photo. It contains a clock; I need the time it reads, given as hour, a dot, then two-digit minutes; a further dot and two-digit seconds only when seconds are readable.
15.01
